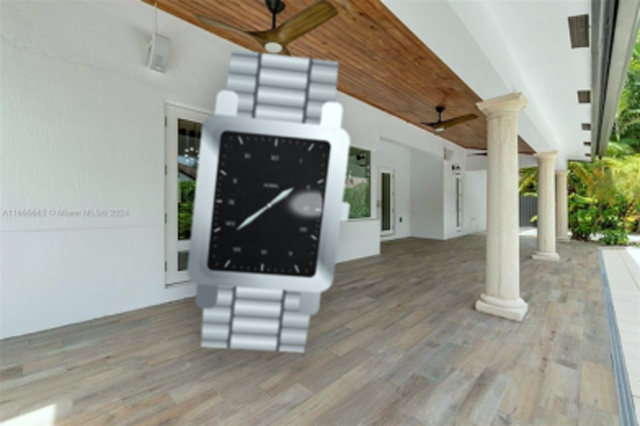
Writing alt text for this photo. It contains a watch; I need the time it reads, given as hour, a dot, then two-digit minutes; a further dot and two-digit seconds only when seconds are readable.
1.38
